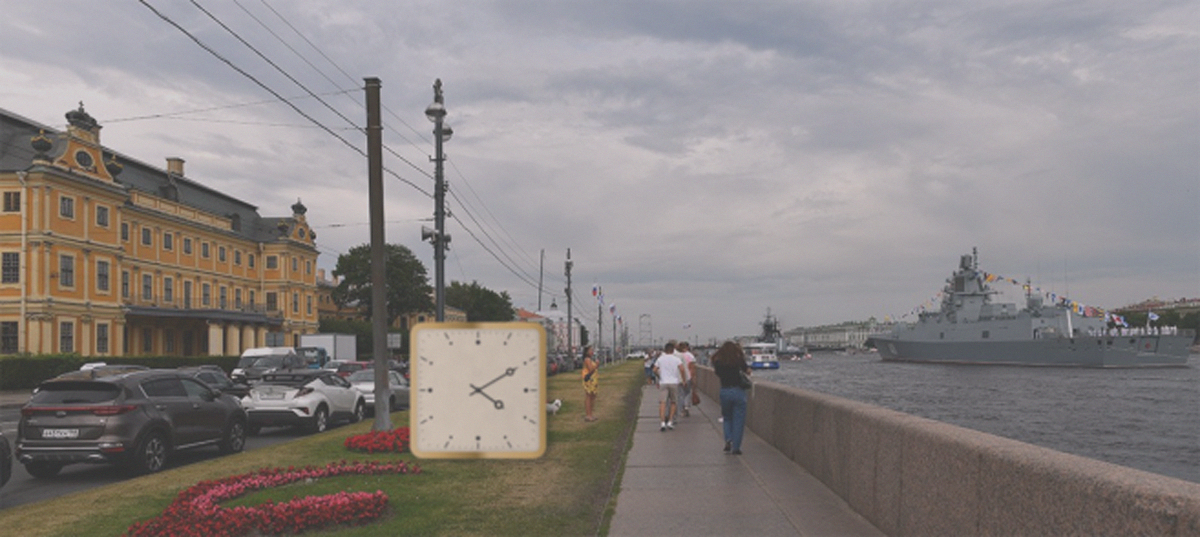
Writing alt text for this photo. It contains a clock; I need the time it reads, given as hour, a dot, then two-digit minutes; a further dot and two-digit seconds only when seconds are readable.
4.10
